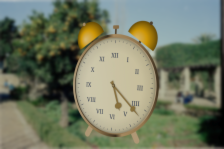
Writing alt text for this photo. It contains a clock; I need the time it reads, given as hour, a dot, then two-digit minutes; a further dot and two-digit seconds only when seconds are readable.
5.22
